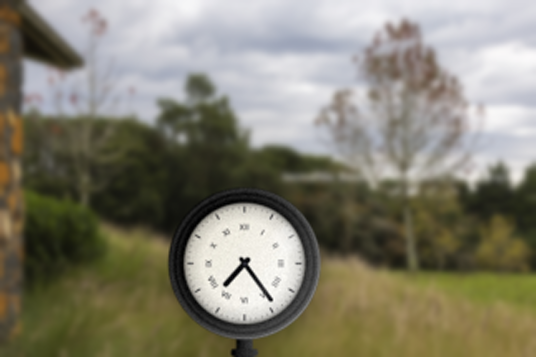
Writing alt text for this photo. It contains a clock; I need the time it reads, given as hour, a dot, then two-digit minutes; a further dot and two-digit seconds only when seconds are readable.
7.24
